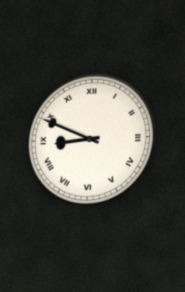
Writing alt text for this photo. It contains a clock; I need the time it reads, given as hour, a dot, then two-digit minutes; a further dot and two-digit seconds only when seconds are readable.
8.49
